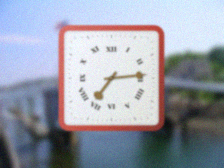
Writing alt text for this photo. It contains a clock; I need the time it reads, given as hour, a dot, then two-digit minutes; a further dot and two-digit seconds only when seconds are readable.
7.14
